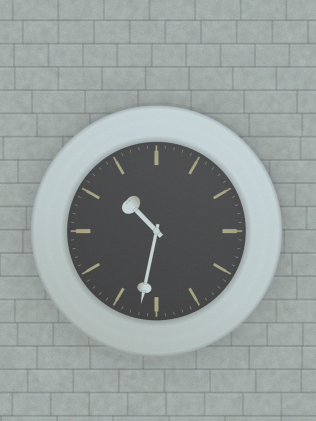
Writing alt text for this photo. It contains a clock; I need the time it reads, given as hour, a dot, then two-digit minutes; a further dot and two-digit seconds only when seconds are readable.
10.32
